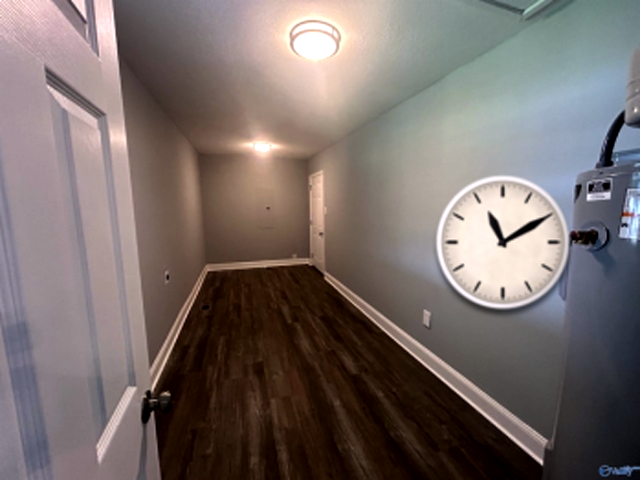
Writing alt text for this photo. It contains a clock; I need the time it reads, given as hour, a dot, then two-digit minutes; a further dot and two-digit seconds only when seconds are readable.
11.10
